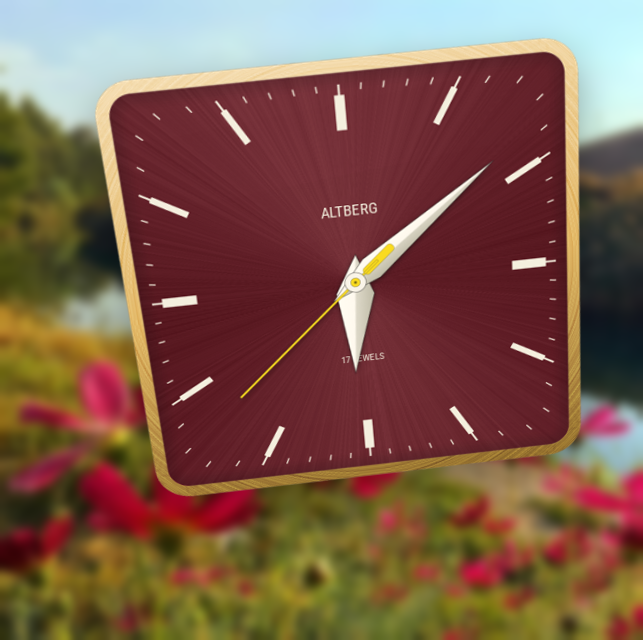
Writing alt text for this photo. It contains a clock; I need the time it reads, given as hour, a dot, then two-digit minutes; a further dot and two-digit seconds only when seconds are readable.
6.08.38
